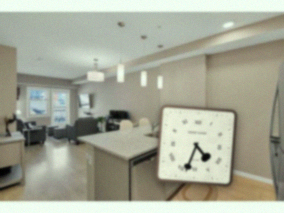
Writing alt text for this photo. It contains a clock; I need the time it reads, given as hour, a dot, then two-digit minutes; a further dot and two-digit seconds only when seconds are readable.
4.33
